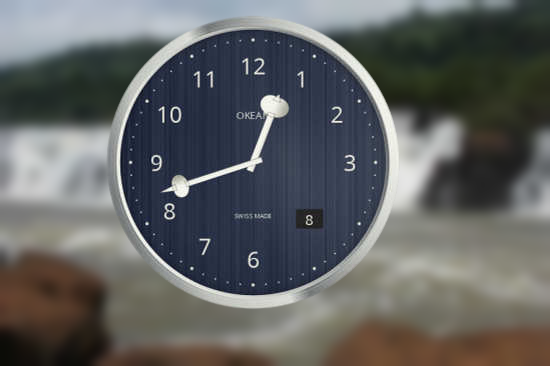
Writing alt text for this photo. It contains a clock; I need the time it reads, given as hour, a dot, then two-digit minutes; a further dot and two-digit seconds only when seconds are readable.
12.42
